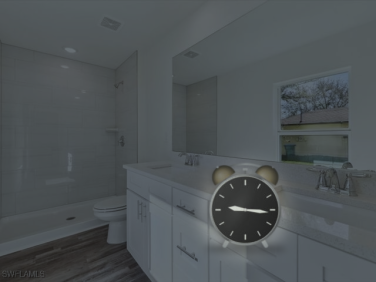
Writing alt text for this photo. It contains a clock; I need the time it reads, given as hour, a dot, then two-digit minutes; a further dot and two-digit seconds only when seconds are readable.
9.16
